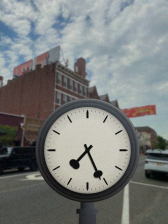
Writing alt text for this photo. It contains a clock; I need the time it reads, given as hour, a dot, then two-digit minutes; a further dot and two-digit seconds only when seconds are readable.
7.26
